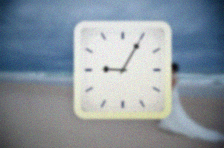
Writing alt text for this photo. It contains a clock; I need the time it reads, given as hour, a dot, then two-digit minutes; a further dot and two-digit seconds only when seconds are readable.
9.05
